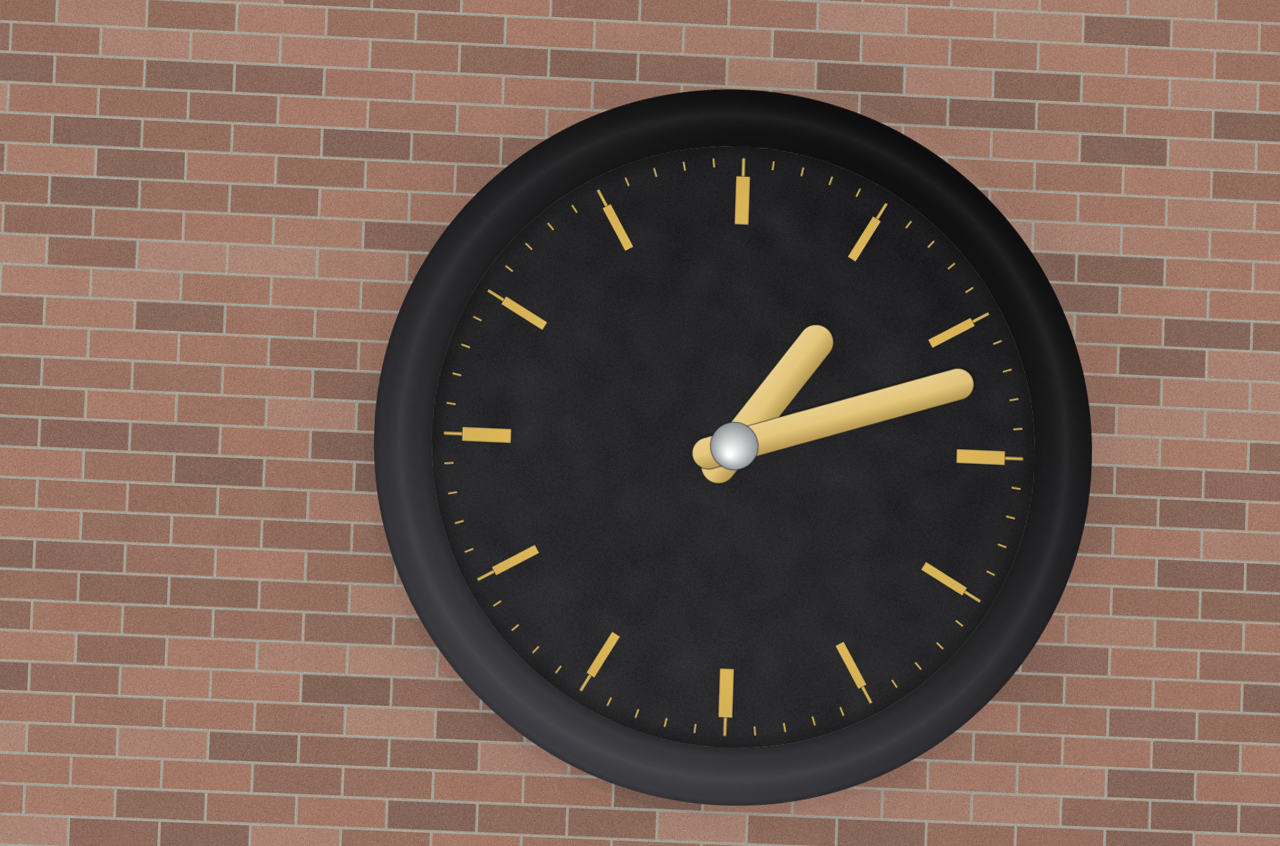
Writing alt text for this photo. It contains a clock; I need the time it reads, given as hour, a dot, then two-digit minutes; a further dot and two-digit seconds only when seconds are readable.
1.12
